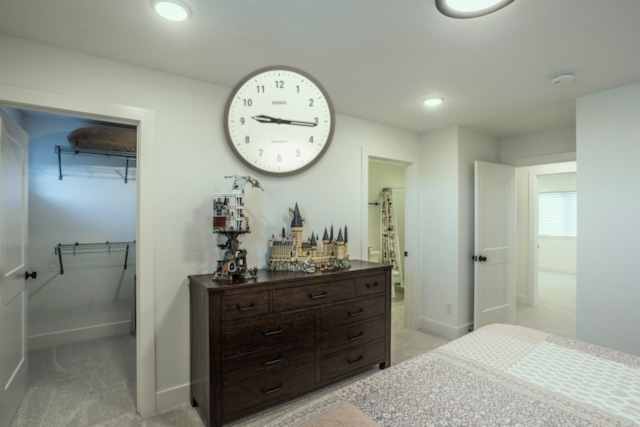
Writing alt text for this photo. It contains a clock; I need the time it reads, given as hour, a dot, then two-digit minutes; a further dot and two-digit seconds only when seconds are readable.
9.16
